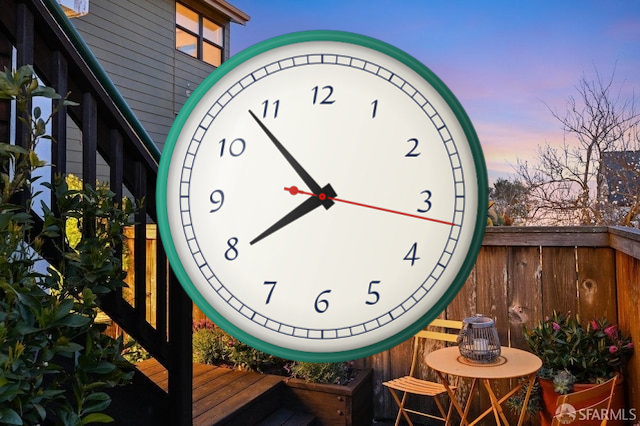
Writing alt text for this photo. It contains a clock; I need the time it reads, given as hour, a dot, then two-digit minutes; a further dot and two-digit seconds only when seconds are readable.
7.53.17
